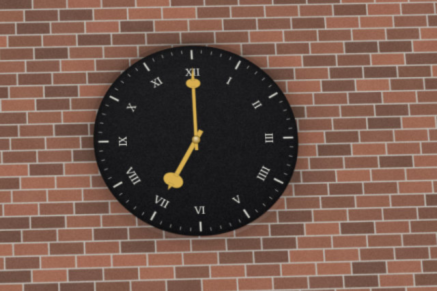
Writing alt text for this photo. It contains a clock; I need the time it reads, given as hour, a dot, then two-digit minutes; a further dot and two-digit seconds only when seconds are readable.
7.00
